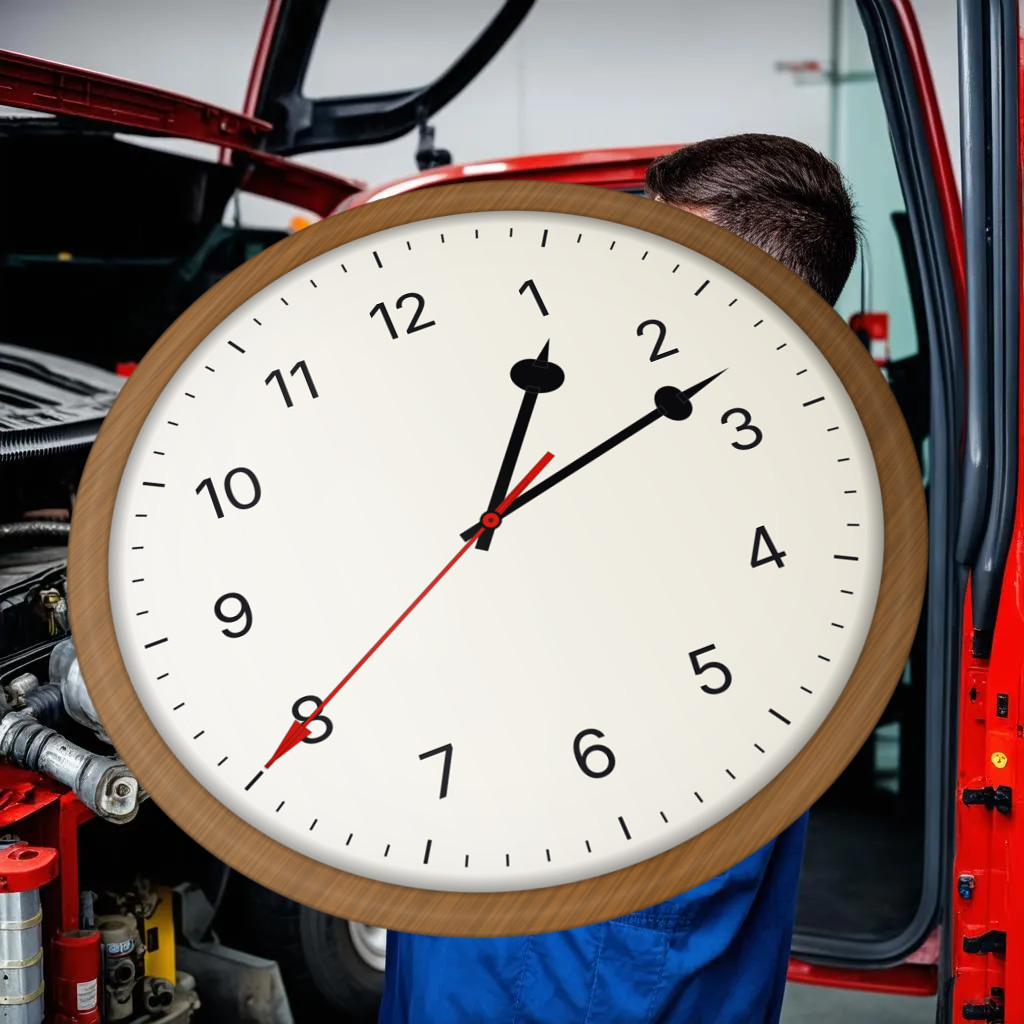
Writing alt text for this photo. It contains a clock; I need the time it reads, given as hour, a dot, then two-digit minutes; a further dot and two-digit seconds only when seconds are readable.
1.12.40
